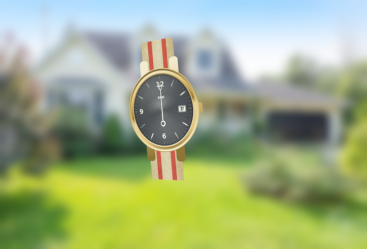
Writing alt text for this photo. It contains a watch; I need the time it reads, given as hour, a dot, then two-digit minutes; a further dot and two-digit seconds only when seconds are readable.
6.00
